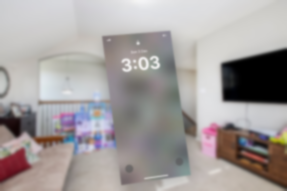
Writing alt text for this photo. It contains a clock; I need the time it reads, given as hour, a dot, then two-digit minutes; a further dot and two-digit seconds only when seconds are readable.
3.03
